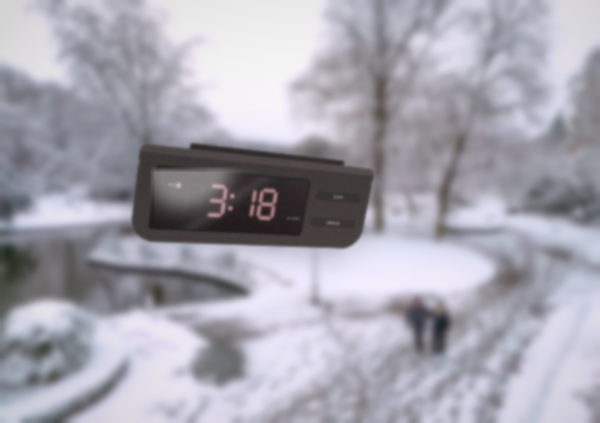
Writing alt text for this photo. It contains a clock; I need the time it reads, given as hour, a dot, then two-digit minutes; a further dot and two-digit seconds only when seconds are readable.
3.18
